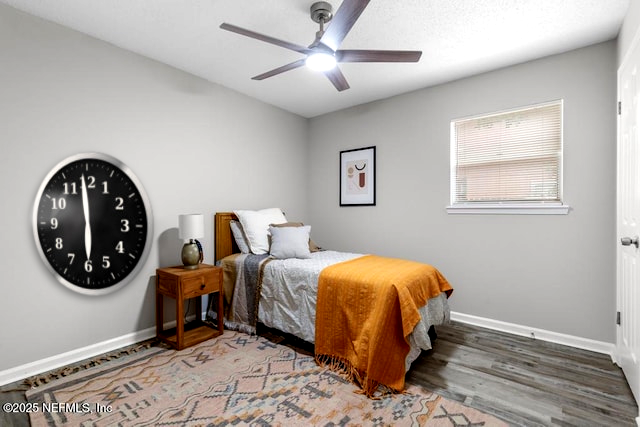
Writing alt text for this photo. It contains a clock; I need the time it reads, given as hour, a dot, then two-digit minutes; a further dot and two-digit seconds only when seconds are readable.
5.59
